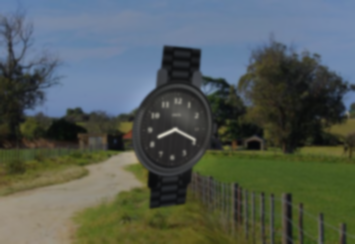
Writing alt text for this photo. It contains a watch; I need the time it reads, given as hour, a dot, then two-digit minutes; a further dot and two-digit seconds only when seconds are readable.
8.19
